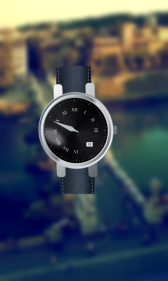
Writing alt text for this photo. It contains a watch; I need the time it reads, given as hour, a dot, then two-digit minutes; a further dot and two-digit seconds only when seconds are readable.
9.49
